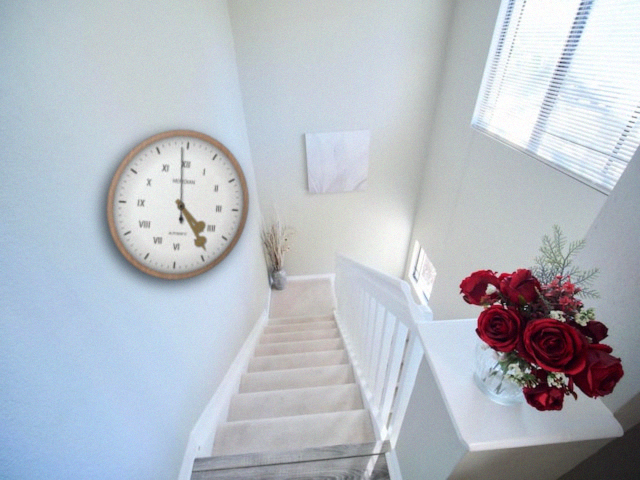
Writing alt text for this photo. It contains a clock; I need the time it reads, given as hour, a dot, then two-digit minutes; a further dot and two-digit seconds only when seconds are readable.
4.23.59
